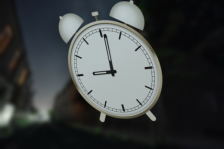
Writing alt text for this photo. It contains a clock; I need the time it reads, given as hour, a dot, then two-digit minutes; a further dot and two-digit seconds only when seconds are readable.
9.01
